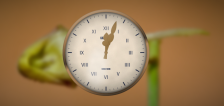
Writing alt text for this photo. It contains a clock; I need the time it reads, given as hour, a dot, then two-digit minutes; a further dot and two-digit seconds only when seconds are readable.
12.03
